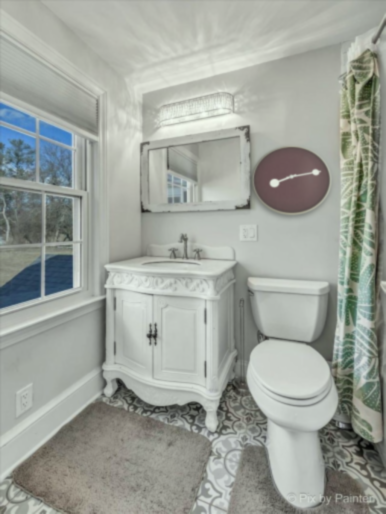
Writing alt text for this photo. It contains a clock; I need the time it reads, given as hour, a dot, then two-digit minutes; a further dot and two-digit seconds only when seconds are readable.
8.13
